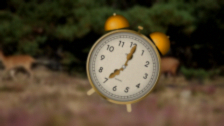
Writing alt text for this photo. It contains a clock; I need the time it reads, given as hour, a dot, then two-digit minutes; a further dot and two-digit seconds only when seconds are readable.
7.01
